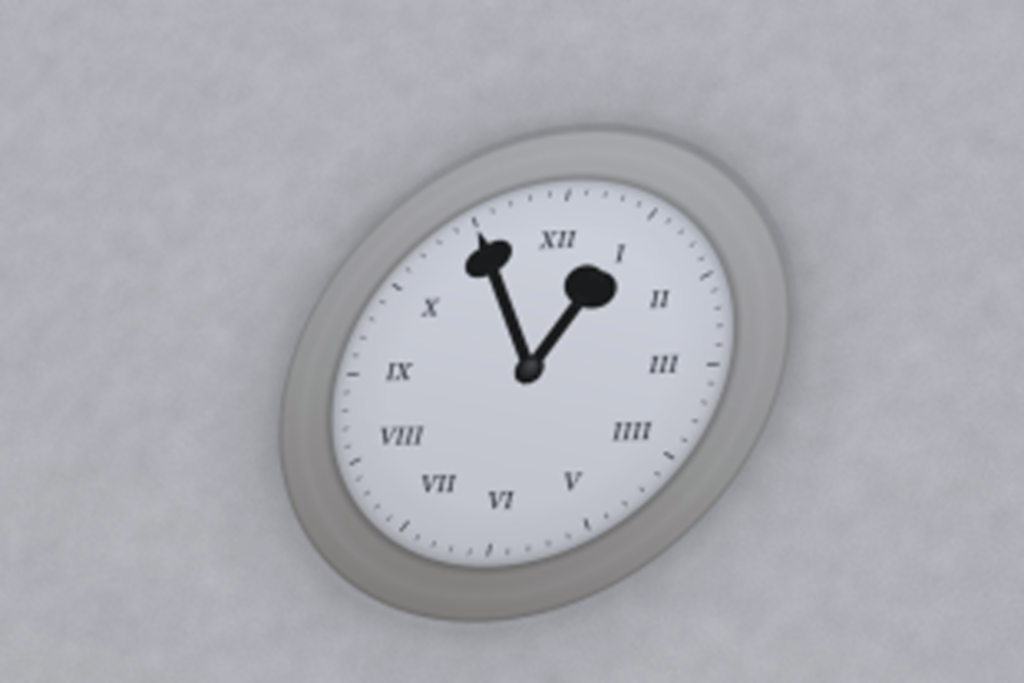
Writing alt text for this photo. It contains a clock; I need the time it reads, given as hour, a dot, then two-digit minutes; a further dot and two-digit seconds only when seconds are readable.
12.55
